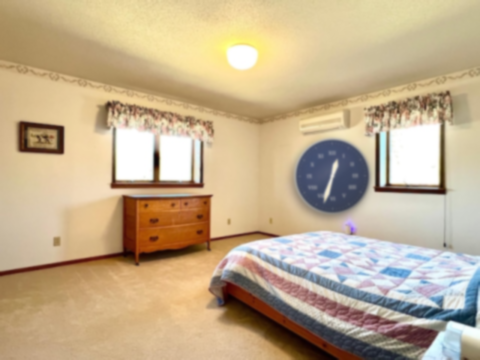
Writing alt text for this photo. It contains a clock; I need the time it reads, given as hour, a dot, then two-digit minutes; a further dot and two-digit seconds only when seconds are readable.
12.33
